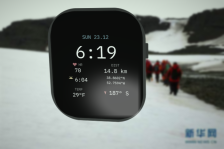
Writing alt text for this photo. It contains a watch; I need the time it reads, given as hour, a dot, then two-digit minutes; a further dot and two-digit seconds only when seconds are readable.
6.19
